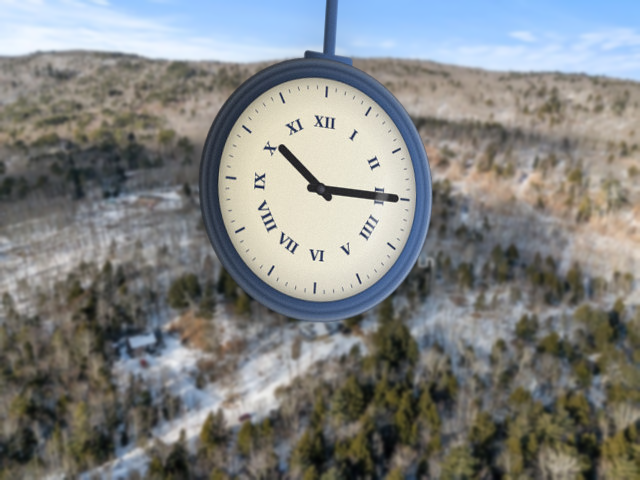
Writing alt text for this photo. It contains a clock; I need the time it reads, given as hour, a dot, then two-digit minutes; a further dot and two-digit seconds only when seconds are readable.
10.15
